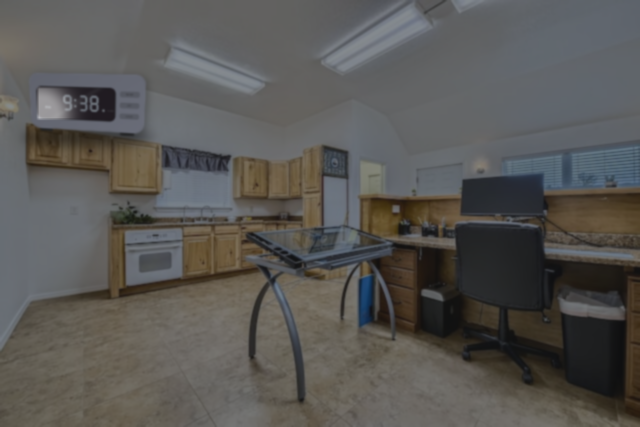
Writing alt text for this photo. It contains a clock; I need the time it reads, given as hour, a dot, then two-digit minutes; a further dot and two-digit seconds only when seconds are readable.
9.38
